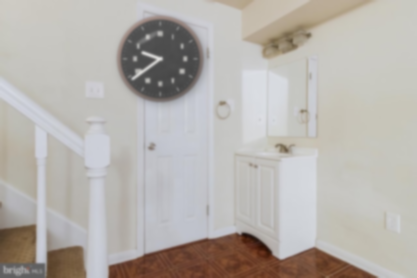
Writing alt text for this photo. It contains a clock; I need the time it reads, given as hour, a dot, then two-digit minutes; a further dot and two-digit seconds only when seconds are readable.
9.39
